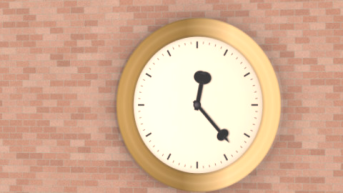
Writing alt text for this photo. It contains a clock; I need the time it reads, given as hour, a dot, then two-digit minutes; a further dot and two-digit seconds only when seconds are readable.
12.23
